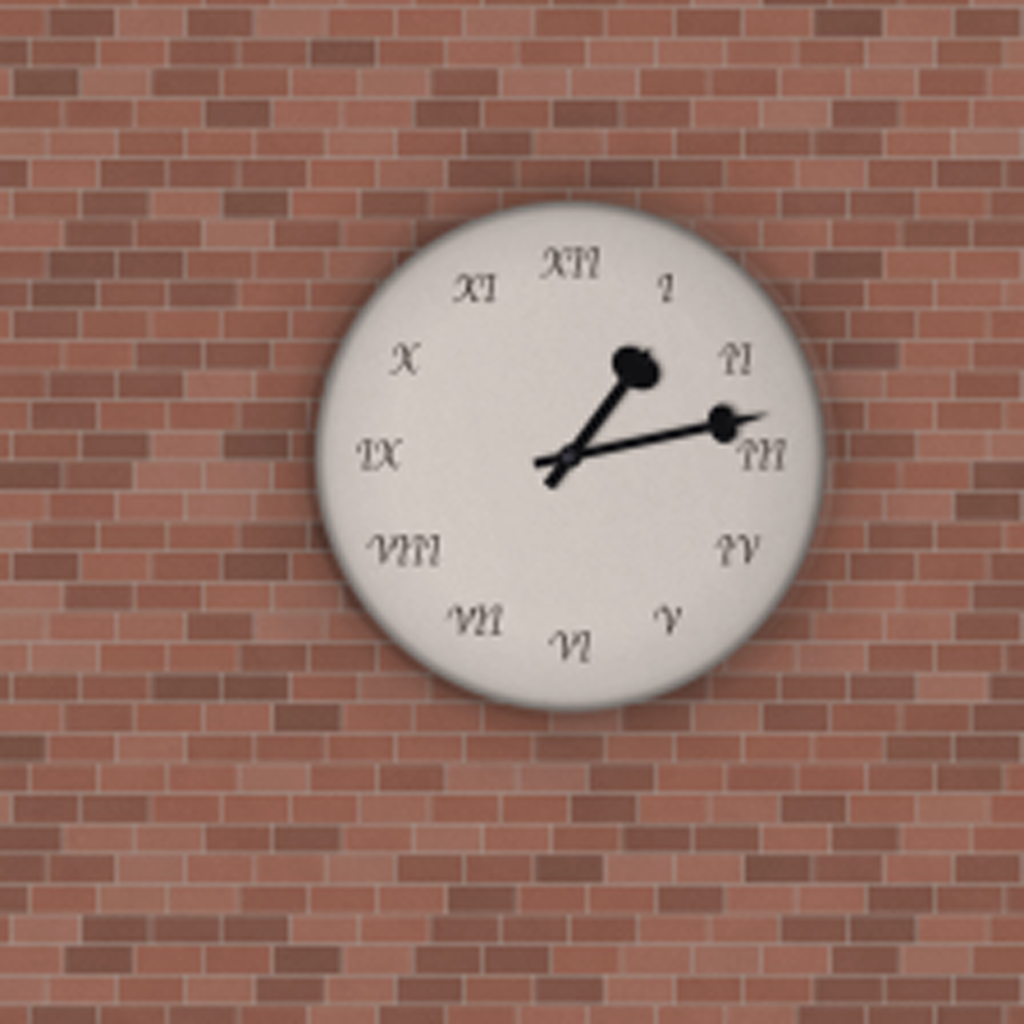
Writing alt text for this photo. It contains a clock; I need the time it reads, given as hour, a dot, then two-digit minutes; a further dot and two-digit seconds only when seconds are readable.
1.13
